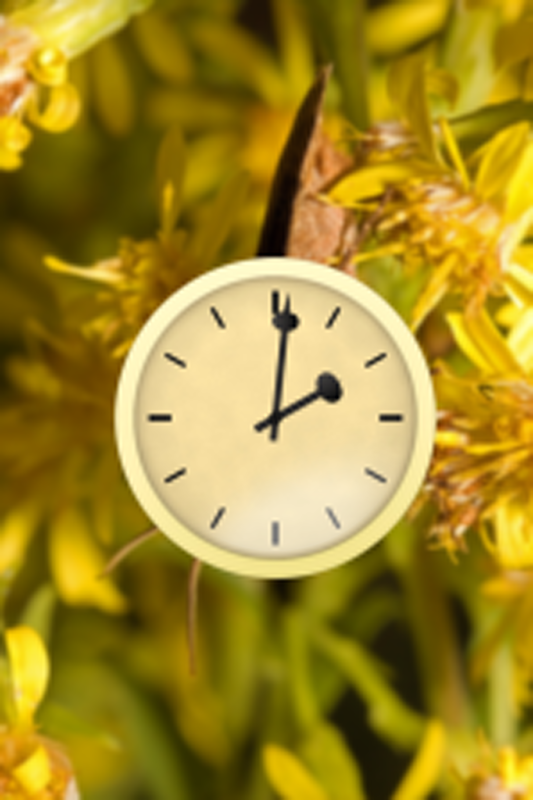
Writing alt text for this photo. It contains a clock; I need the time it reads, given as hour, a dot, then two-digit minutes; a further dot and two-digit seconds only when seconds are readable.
2.01
